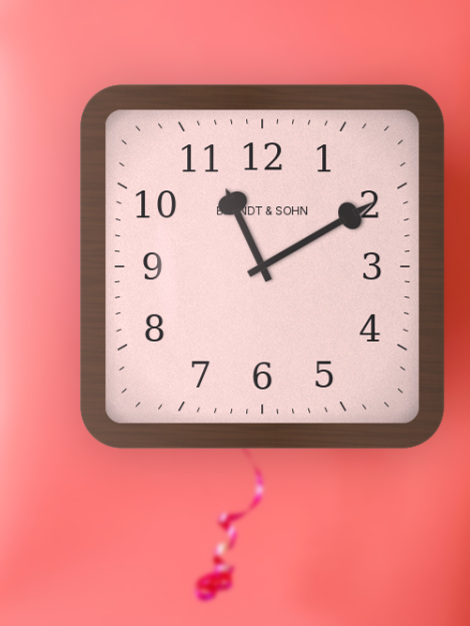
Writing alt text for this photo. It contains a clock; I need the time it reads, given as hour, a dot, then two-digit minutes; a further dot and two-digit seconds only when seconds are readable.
11.10
